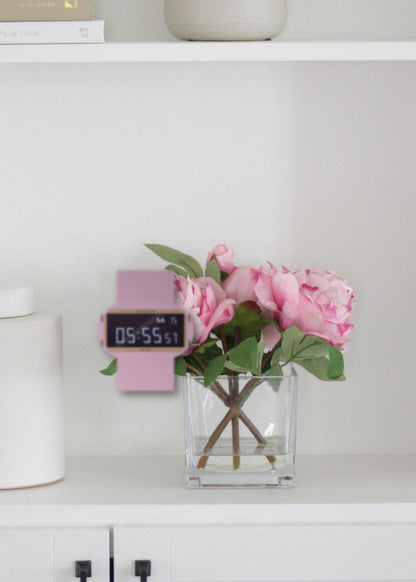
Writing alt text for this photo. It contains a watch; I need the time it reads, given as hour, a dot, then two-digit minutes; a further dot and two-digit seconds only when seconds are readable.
5.55
